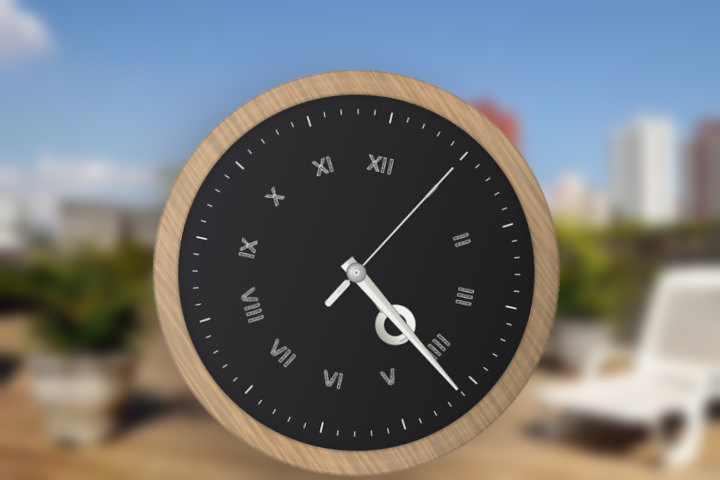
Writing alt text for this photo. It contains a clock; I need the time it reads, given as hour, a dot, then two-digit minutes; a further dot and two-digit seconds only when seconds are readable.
4.21.05
